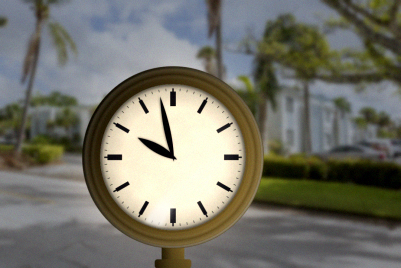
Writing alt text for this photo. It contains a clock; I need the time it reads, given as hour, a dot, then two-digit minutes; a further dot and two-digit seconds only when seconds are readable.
9.58
